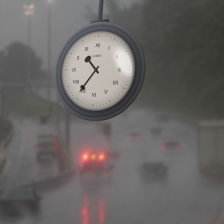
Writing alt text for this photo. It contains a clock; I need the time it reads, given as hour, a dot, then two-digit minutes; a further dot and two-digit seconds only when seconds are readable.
10.36
